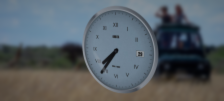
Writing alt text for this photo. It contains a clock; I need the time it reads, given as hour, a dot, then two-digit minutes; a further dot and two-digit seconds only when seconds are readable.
7.36
